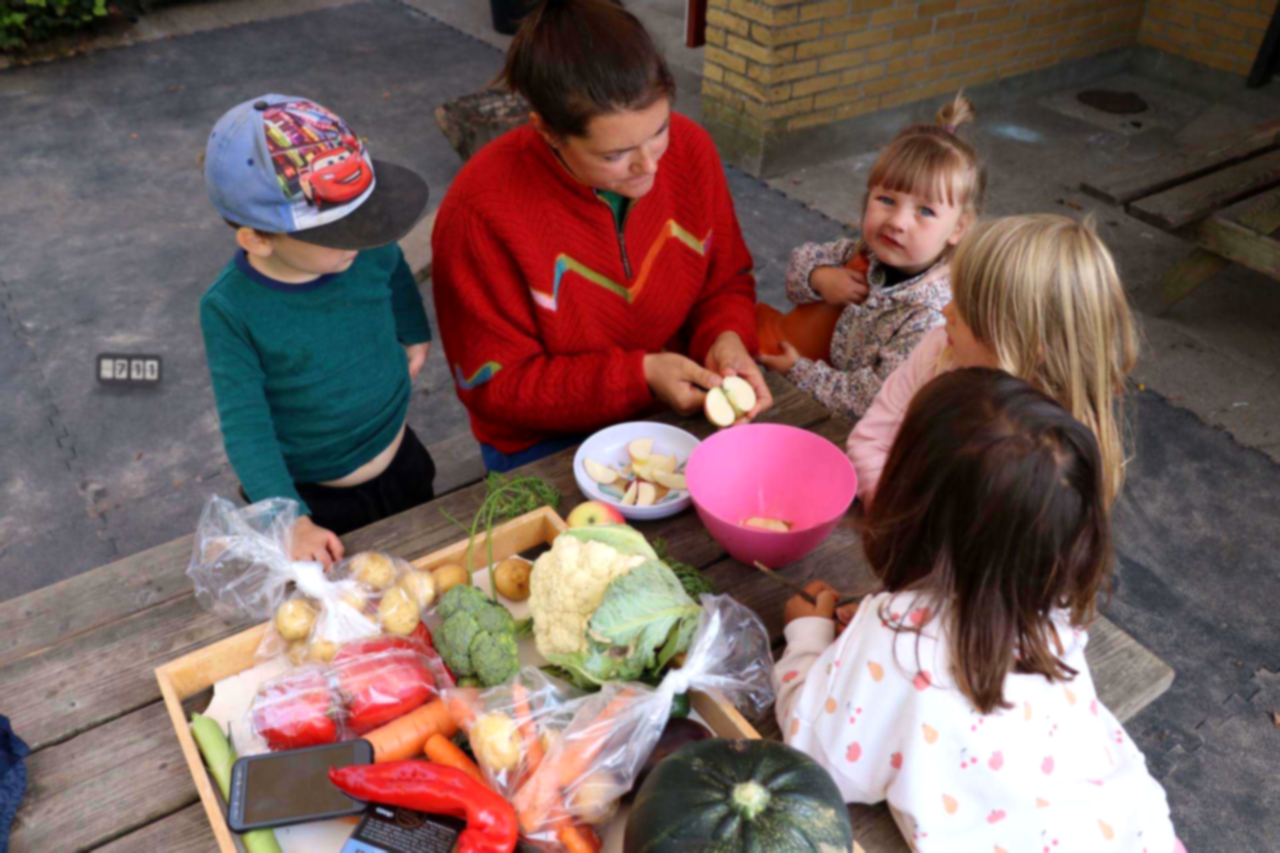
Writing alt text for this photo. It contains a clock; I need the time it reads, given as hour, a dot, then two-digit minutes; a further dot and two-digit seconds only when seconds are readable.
7.11
